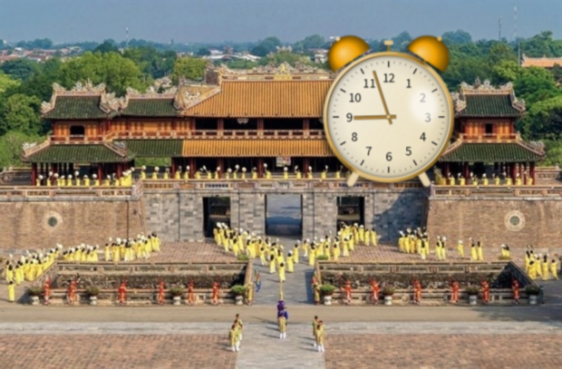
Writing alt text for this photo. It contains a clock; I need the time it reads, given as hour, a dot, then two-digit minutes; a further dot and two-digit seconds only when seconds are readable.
8.57
